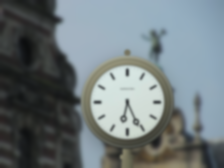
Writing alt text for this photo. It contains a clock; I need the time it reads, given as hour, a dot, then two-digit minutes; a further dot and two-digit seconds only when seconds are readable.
6.26
